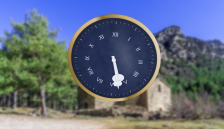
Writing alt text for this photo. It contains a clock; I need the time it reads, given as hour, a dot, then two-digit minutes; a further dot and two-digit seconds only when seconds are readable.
5.28
